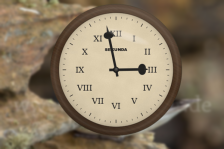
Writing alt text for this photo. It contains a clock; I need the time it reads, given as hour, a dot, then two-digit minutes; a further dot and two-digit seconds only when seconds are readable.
2.58
